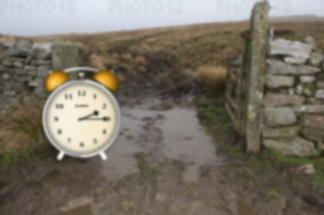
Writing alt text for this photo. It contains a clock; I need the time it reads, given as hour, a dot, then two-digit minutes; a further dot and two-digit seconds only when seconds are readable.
2.15
